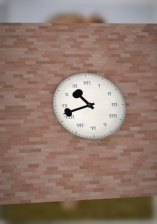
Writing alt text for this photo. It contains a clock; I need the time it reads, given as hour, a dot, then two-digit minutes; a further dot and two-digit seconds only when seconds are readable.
10.42
